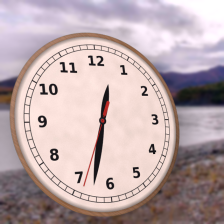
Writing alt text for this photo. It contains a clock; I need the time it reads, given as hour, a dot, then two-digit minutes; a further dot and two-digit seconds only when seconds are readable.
12.32.34
